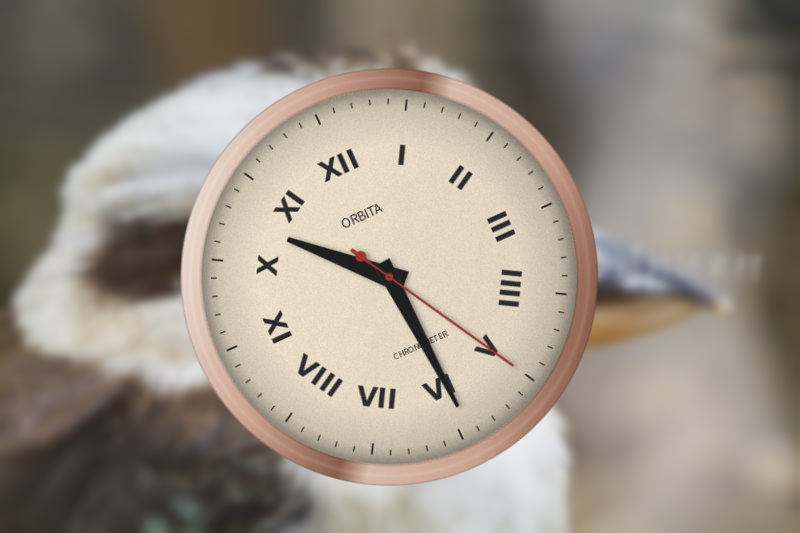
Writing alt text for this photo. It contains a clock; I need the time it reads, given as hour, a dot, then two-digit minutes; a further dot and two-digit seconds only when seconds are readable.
10.29.25
